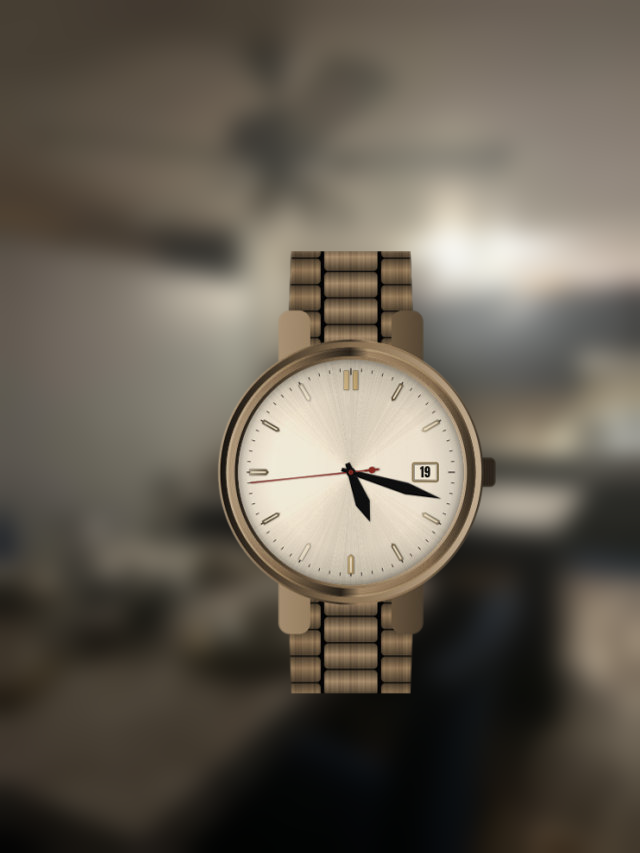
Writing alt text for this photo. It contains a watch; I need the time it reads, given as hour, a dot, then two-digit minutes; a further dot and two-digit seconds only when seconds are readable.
5.17.44
